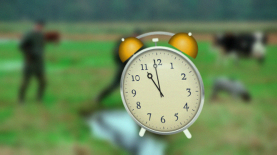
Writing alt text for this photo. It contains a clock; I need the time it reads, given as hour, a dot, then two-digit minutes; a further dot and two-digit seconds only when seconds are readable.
10.59
